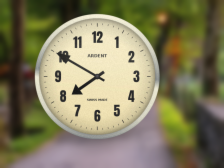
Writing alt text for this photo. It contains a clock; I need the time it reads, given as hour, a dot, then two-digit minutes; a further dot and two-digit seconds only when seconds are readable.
7.50
